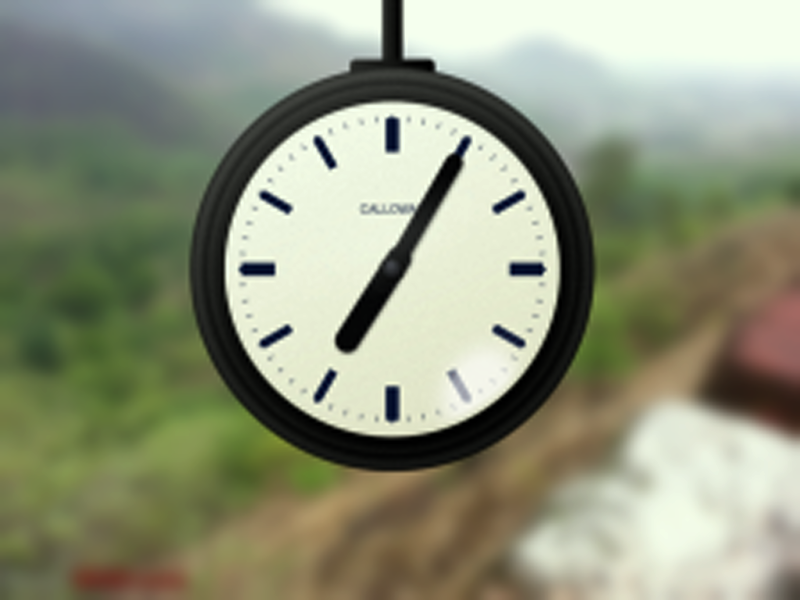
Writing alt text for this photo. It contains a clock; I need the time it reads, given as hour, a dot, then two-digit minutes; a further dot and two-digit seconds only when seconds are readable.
7.05
